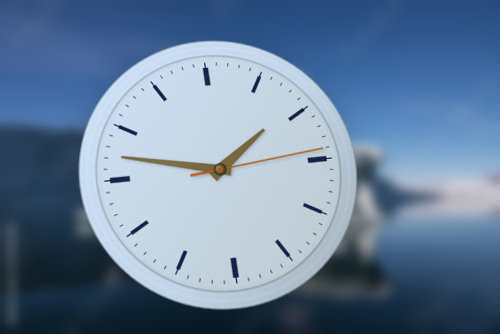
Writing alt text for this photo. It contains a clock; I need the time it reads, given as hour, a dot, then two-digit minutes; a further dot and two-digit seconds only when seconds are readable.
1.47.14
